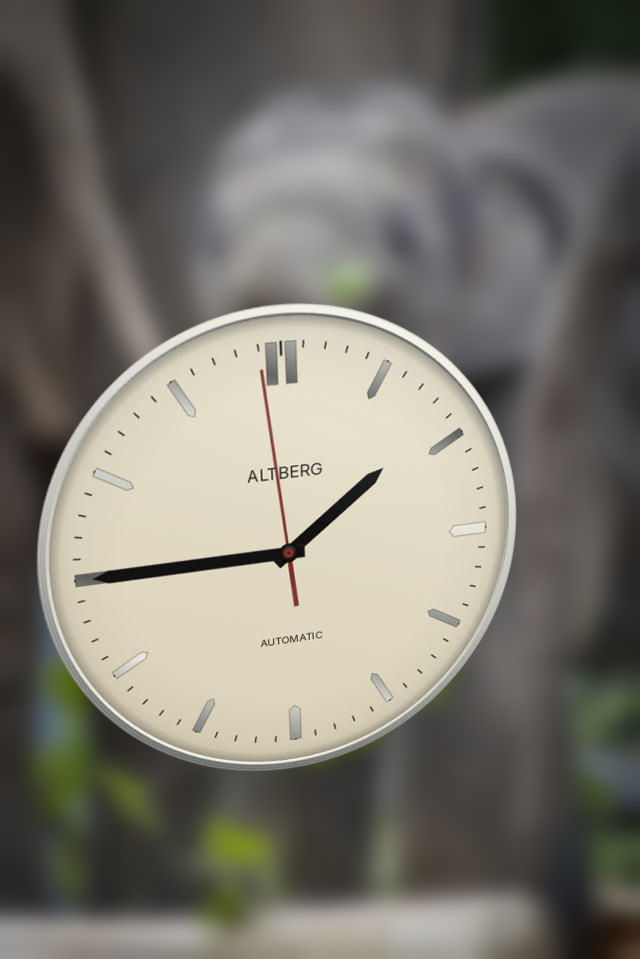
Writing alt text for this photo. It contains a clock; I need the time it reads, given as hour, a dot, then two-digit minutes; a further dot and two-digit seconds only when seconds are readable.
1.44.59
